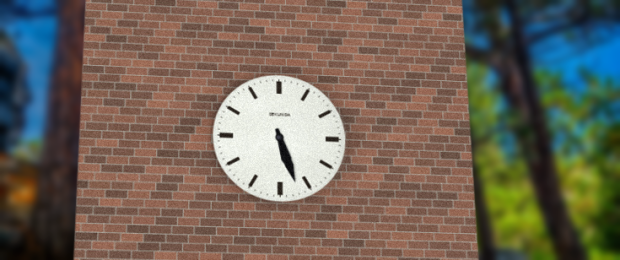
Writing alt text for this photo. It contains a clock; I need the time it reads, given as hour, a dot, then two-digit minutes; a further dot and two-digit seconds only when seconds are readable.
5.27
